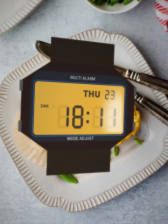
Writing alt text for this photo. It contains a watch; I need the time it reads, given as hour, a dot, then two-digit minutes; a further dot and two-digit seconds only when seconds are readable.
18.11
